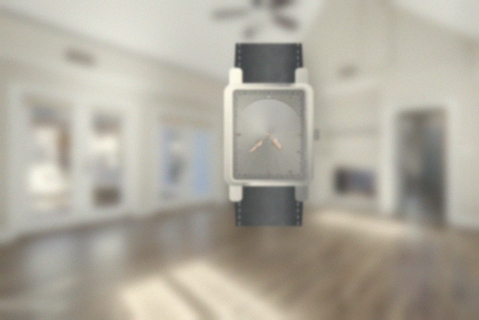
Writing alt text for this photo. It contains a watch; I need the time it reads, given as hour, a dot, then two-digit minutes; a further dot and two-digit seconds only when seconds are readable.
4.38
